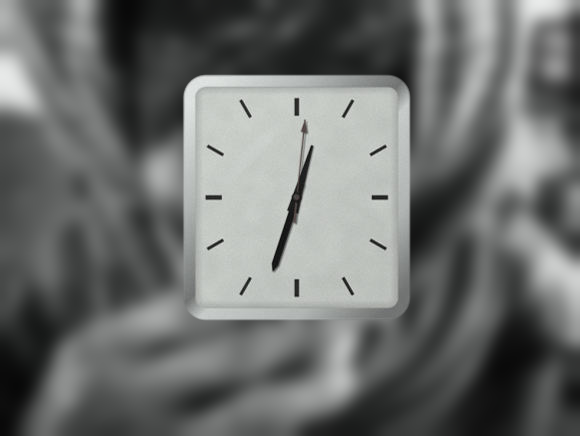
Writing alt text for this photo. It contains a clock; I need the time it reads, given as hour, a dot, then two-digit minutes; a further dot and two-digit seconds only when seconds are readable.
12.33.01
